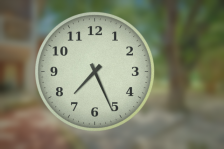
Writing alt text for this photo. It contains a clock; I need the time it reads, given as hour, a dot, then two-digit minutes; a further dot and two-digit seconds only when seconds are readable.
7.26
